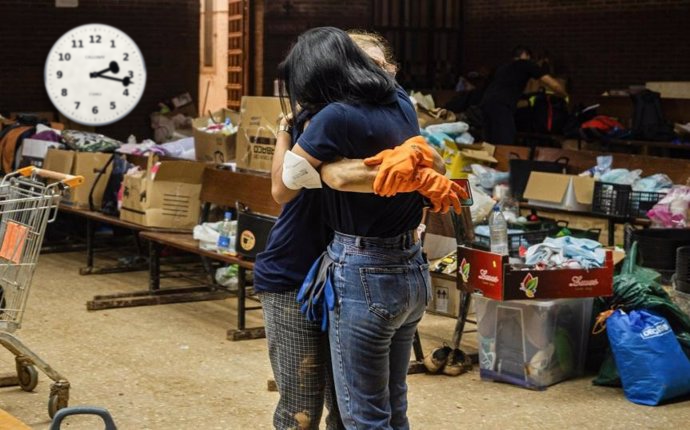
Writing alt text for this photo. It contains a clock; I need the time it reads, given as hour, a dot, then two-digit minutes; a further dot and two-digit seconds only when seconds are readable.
2.17
